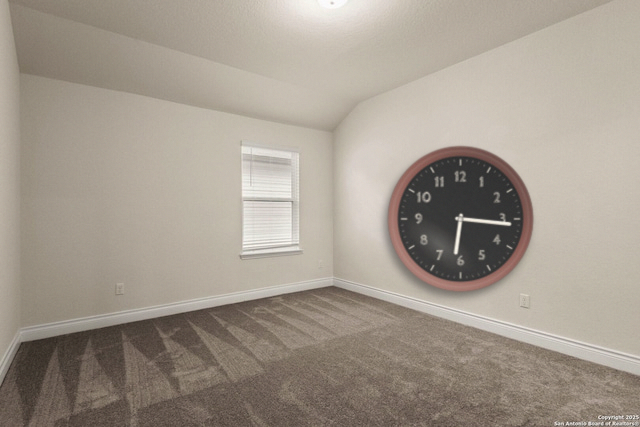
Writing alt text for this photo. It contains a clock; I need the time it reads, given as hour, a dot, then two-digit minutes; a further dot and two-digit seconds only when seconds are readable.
6.16
